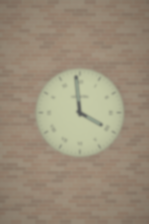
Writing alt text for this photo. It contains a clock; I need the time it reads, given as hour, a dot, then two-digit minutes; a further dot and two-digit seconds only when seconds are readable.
3.59
